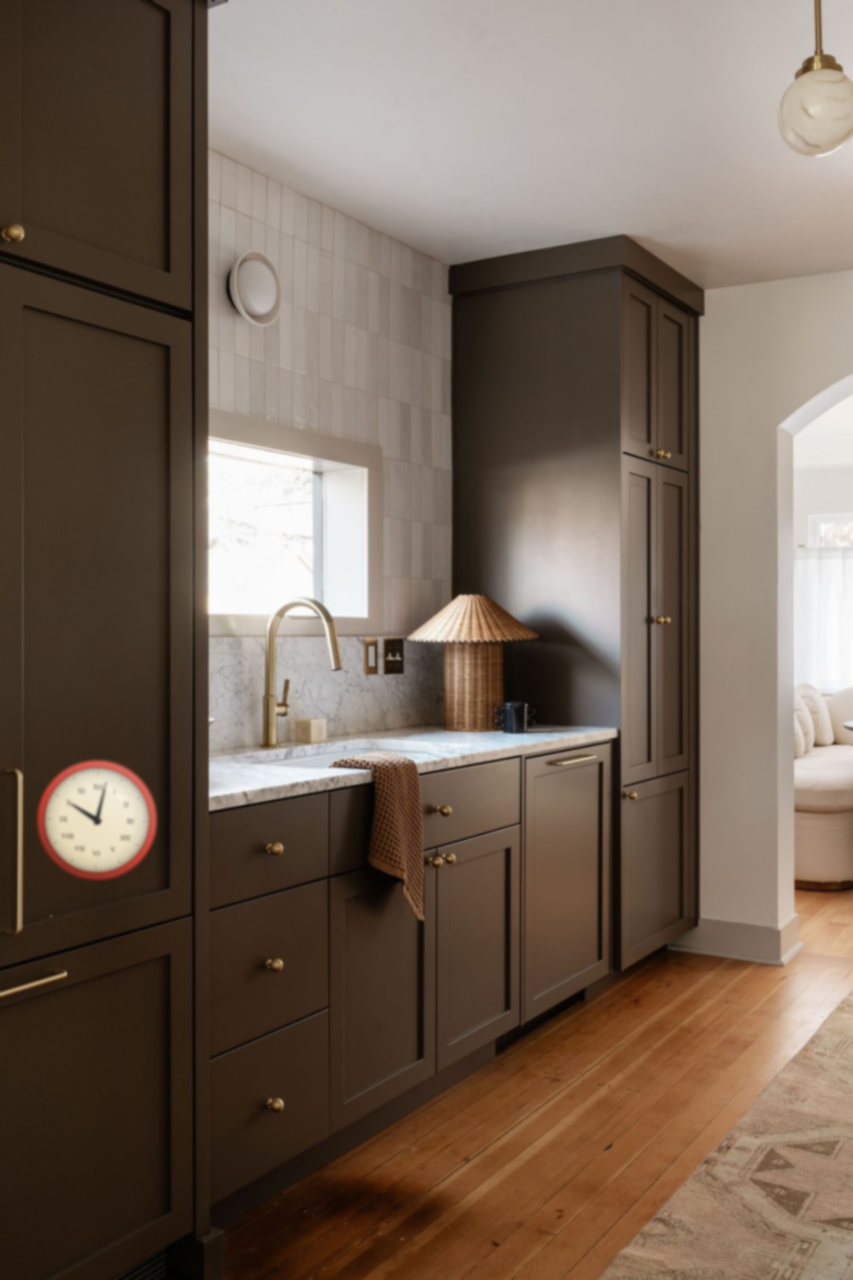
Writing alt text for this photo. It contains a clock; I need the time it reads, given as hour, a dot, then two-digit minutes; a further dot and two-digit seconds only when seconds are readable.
10.02
